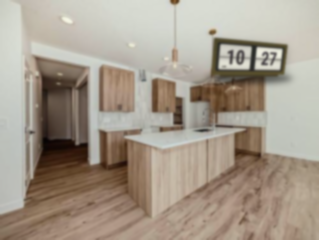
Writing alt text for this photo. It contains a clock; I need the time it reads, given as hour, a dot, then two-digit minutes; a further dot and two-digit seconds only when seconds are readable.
10.27
